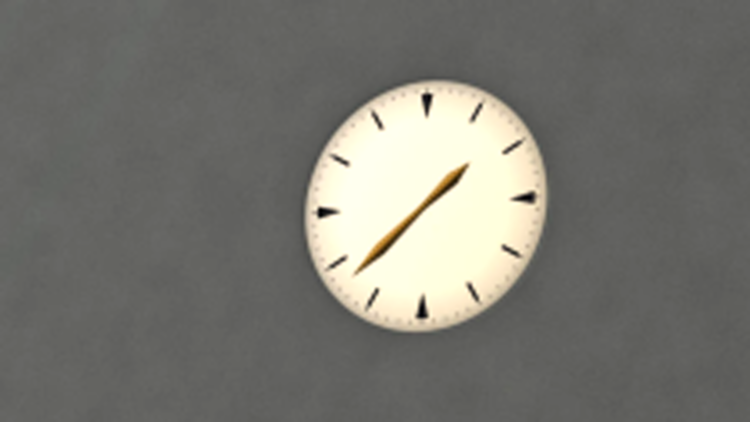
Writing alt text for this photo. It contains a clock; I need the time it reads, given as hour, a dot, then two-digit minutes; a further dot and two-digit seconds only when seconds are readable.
1.38
